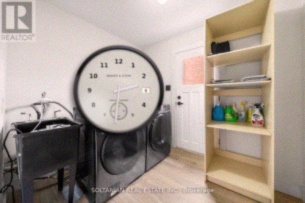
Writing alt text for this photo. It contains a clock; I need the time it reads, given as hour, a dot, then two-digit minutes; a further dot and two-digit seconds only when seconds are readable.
2.31
